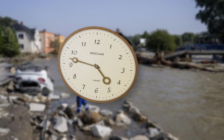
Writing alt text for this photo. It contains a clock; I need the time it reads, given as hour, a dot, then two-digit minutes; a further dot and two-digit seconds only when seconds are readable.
4.47
